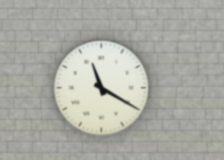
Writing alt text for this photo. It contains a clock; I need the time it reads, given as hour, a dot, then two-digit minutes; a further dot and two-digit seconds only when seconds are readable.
11.20
